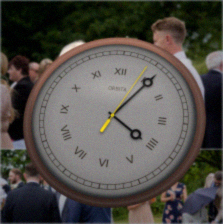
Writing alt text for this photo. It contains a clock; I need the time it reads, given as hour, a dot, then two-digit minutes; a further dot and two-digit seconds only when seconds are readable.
4.06.04
